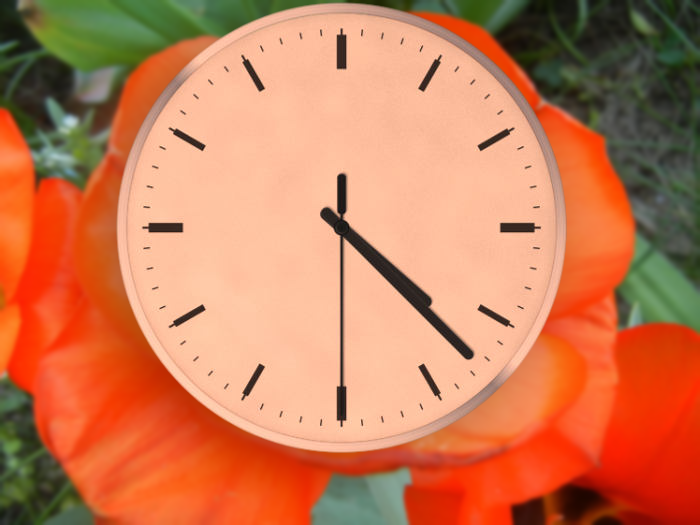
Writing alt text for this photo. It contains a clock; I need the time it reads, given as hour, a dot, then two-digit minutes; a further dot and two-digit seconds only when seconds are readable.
4.22.30
